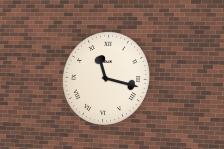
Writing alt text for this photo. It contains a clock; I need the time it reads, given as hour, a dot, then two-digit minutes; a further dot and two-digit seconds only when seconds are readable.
11.17
